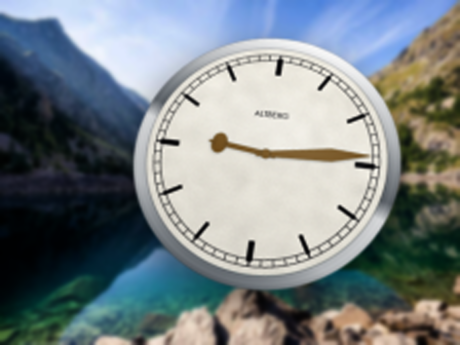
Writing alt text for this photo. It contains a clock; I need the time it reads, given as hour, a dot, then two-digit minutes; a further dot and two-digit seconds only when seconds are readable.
9.14
